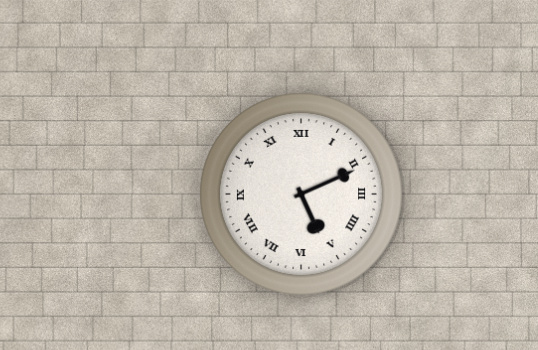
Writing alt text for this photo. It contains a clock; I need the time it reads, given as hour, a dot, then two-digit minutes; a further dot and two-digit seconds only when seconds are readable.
5.11
